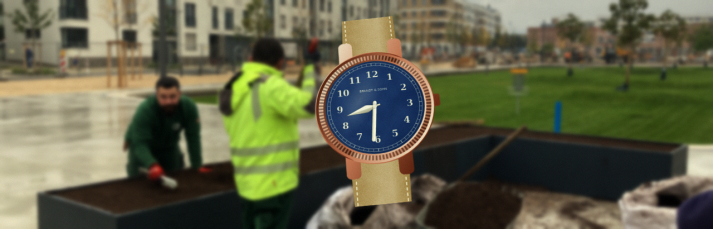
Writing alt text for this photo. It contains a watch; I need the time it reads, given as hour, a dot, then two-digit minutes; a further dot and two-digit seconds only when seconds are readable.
8.31
